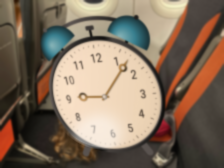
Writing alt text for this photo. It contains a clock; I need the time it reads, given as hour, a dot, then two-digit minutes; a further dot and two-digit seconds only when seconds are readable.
9.07
